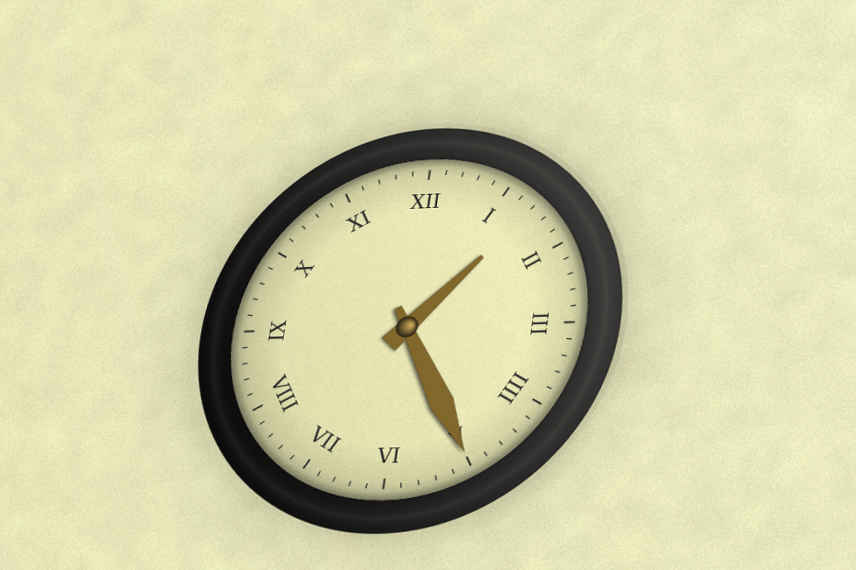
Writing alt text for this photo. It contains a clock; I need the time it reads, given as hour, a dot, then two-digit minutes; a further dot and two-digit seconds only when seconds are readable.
1.25
